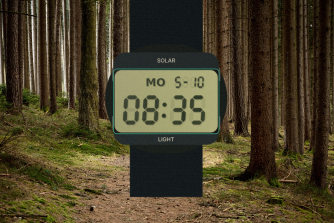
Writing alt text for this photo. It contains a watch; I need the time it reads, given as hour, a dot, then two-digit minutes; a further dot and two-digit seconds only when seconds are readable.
8.35
